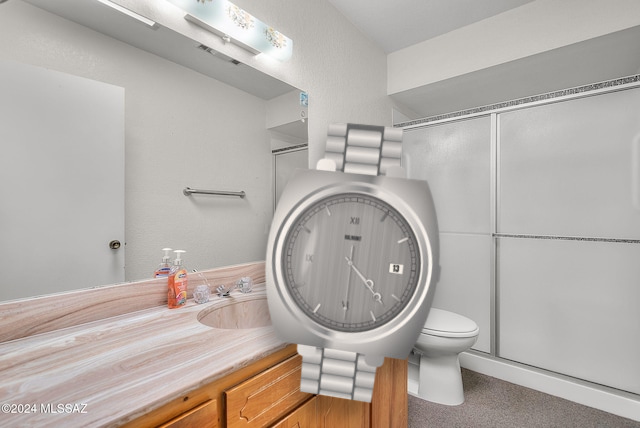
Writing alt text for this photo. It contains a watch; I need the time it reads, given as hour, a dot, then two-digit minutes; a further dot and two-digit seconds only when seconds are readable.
4.22.30
